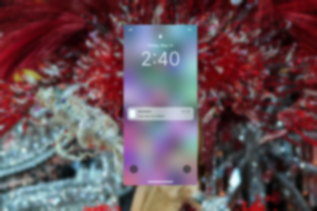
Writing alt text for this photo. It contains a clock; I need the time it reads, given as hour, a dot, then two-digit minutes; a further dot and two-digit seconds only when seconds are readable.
2.40
